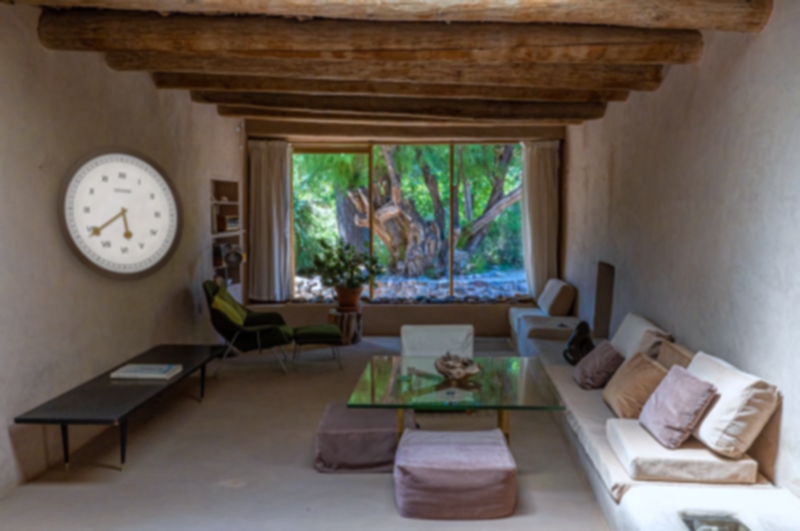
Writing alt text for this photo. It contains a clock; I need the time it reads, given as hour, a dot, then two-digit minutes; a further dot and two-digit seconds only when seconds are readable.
5.39
